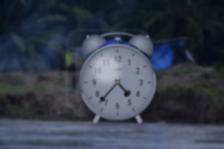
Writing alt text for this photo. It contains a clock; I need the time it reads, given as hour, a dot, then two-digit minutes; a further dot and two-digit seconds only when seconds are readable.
4.37
